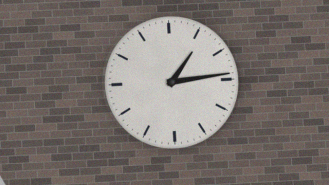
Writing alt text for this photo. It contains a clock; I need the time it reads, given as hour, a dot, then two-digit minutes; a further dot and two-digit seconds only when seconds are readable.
1.14
